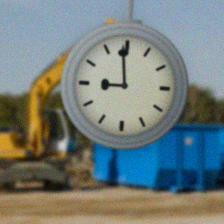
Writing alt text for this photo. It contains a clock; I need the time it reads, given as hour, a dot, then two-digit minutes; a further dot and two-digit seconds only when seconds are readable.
8.59
